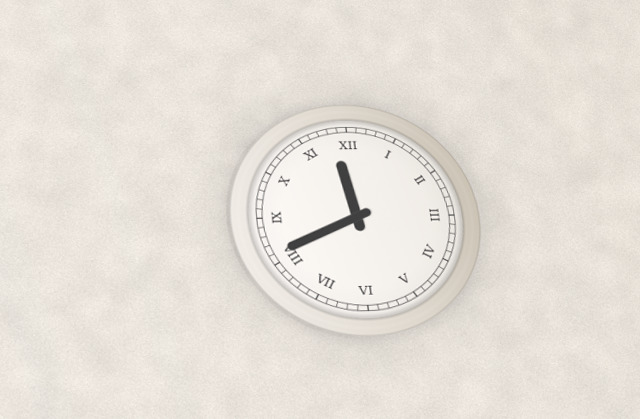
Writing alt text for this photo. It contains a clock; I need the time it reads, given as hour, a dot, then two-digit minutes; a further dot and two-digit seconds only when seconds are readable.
11.41
